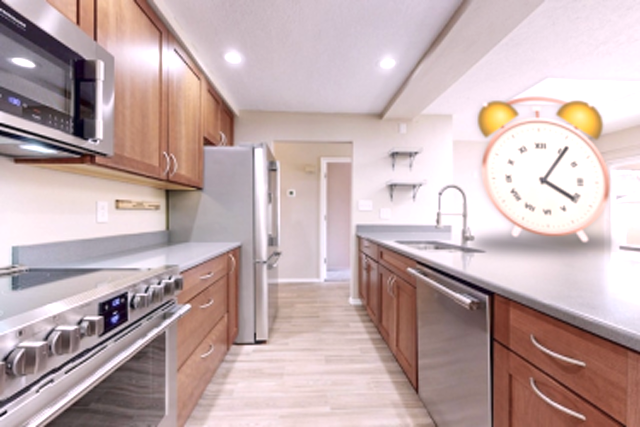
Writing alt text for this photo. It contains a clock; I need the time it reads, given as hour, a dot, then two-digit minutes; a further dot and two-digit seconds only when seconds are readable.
4.06
